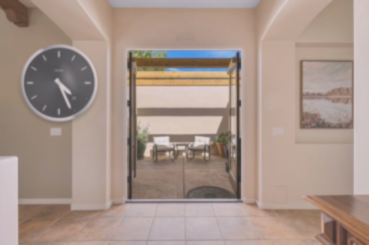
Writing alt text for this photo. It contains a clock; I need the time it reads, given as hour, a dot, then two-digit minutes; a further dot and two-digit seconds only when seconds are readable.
4.26
